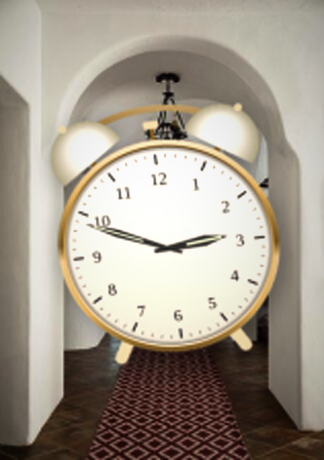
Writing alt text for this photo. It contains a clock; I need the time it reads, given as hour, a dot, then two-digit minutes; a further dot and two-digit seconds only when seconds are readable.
2.49
